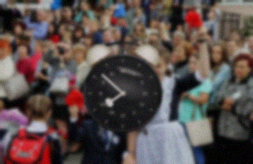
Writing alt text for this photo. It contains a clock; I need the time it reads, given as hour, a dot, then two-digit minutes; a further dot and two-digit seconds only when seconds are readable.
7.52
